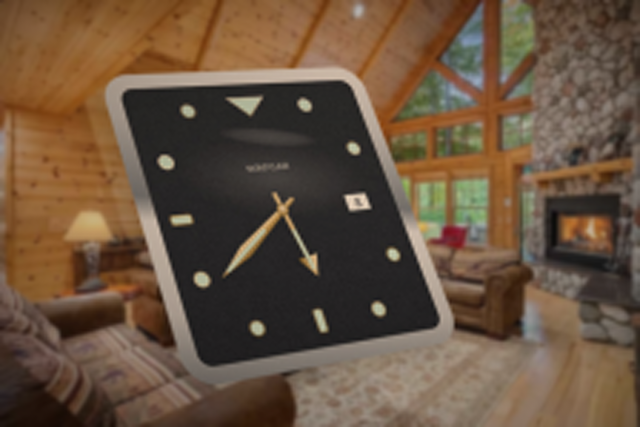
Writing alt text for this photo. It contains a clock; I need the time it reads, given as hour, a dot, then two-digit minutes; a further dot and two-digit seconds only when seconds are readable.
5.39
